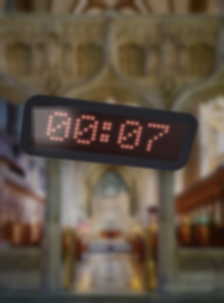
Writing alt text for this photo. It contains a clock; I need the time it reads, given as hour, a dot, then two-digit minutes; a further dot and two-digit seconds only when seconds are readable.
0.07
